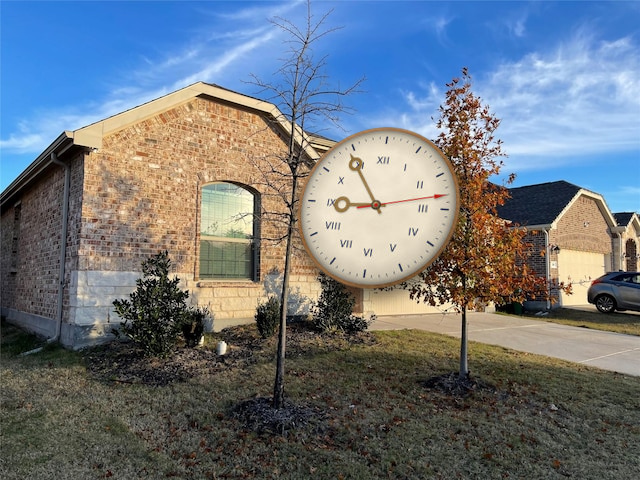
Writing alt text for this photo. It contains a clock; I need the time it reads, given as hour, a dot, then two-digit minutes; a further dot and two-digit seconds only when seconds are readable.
8.54.13
